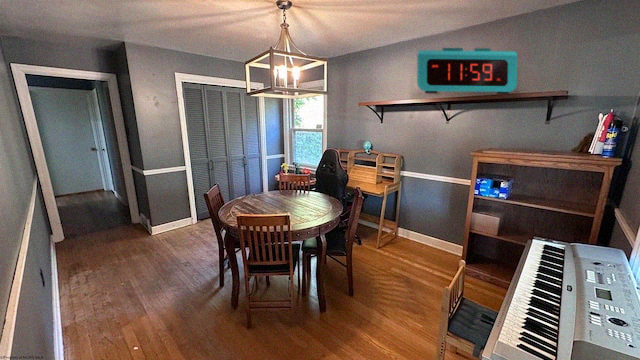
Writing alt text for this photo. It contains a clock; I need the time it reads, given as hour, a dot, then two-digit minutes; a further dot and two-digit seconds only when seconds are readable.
11.59
